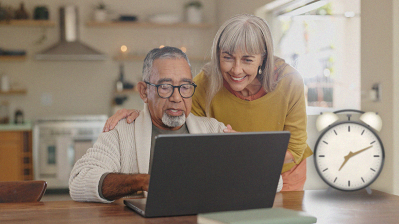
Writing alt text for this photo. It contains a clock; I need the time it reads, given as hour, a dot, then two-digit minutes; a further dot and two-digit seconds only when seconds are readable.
7.11
